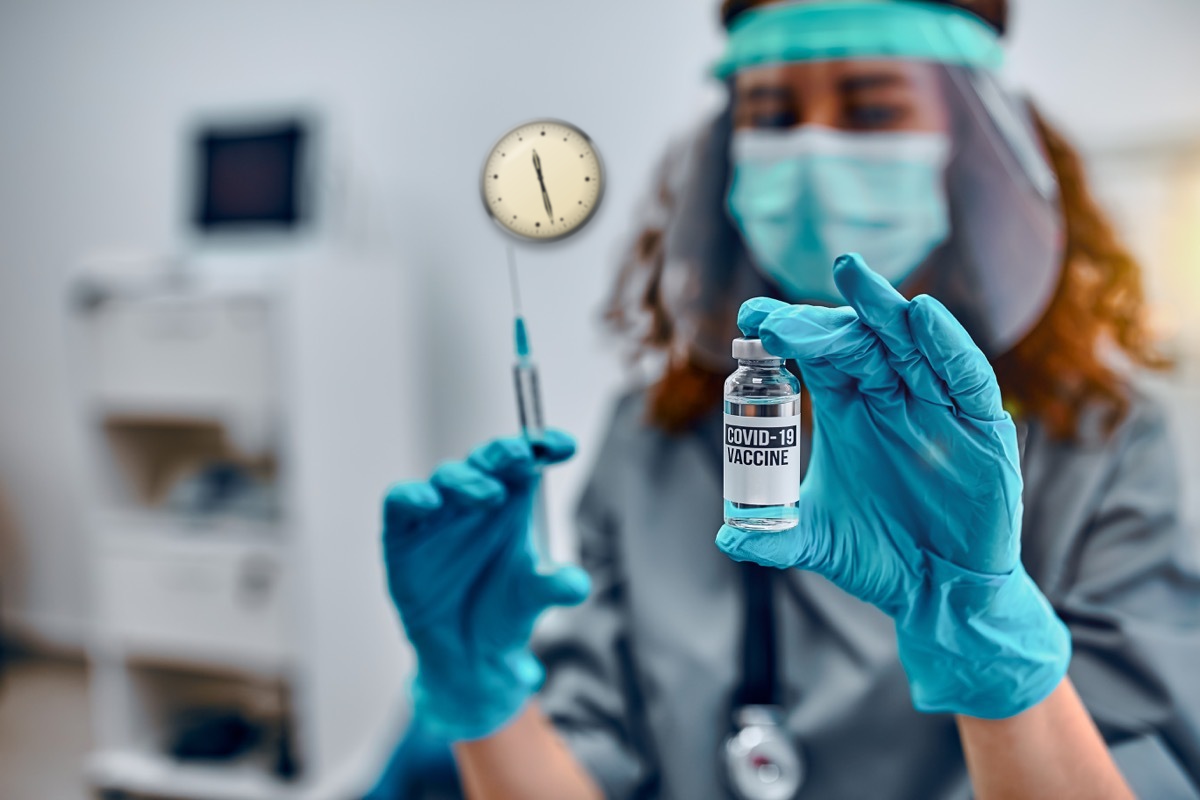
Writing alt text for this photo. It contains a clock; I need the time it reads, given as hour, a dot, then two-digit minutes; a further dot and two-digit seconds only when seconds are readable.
11.27
